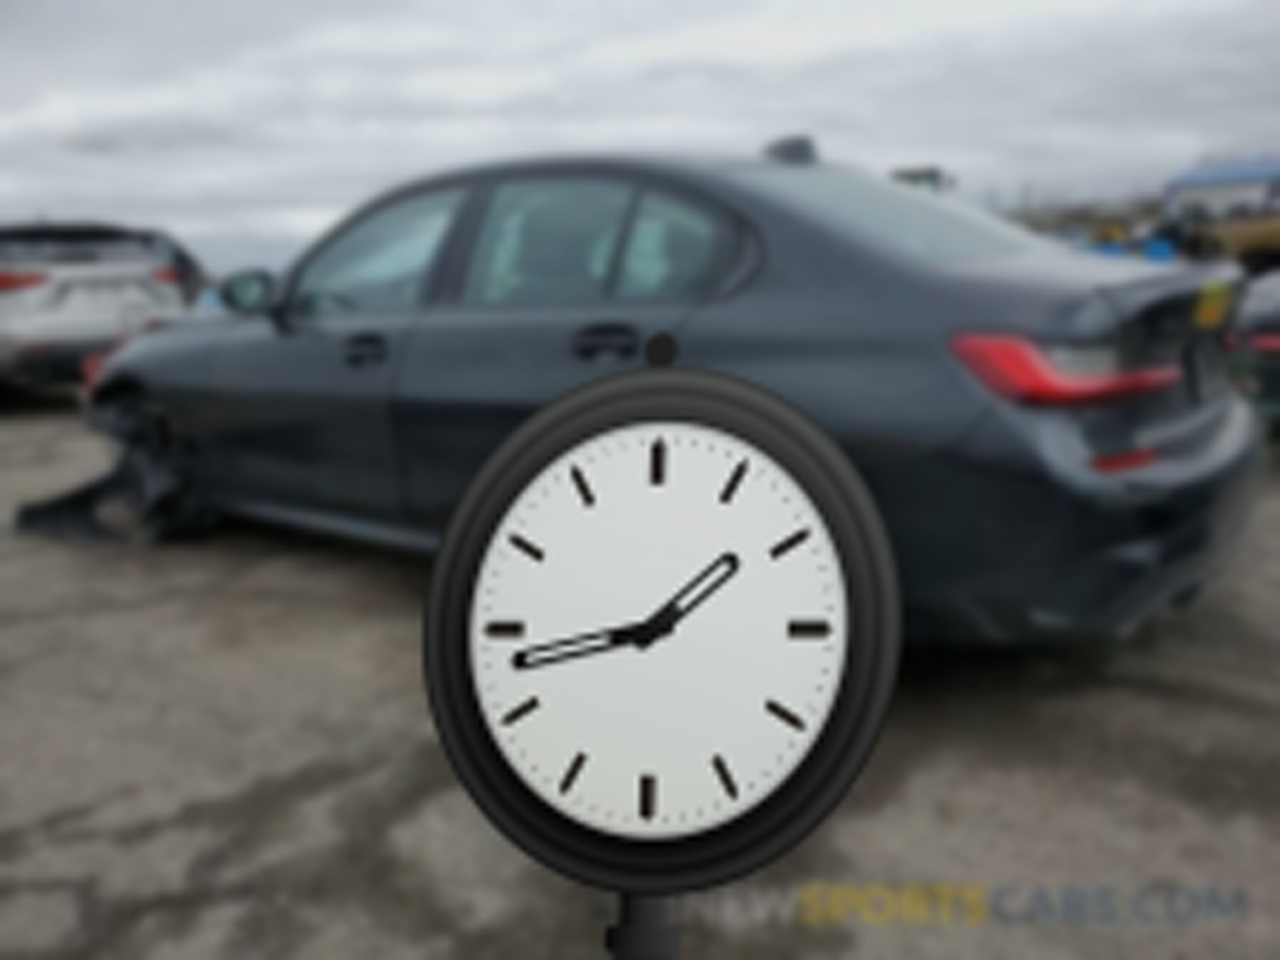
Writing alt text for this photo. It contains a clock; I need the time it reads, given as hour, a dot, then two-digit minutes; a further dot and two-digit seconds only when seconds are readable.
1.43
